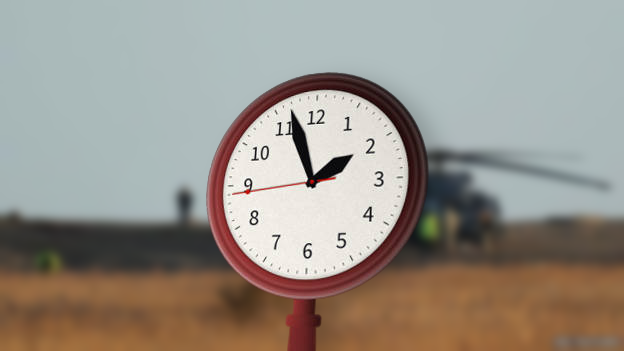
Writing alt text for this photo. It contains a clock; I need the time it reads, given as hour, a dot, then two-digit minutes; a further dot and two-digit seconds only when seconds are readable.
1.56.44
